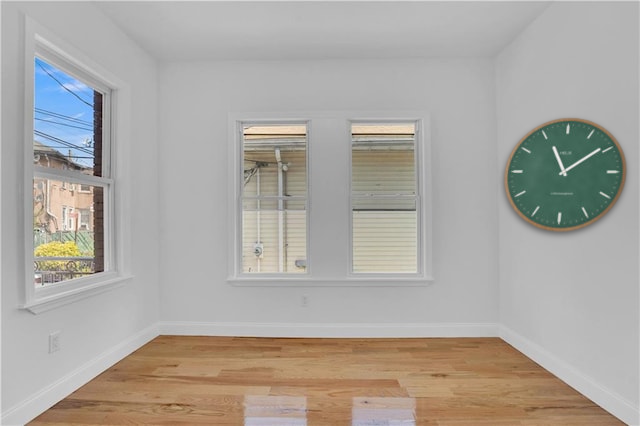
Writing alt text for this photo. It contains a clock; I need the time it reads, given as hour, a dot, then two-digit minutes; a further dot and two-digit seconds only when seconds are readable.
11.09
